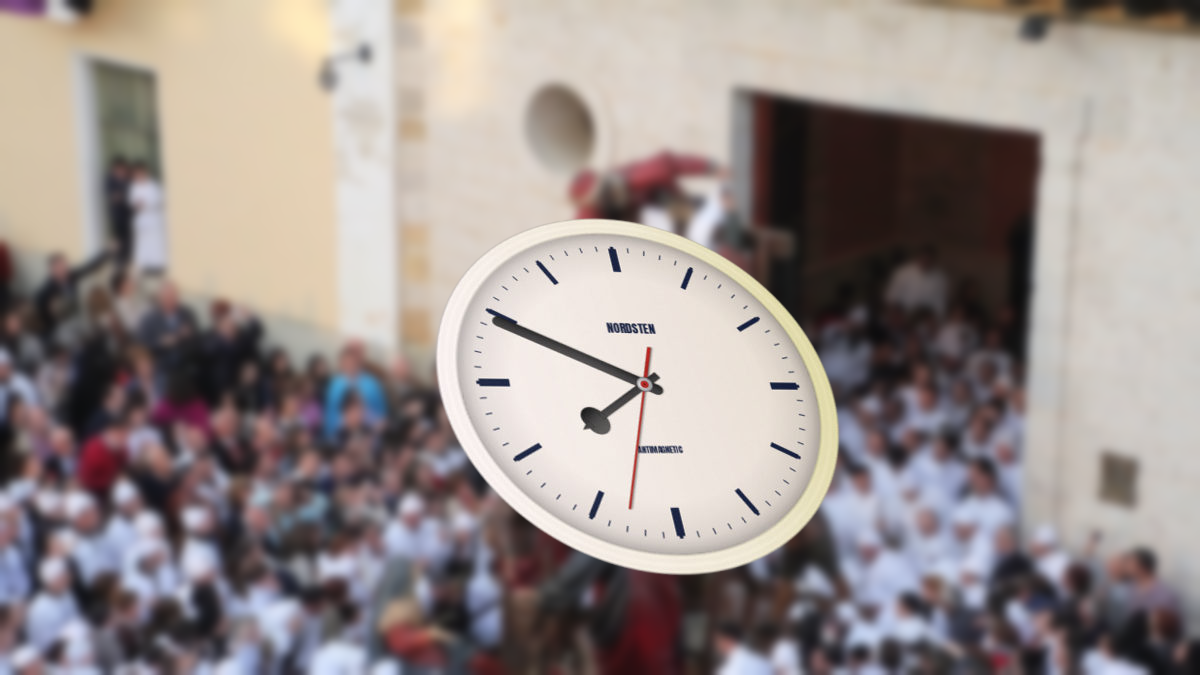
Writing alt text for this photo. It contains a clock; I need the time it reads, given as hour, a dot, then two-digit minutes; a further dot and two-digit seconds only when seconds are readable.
7.49.33
